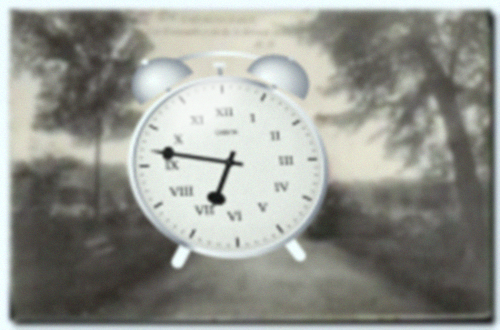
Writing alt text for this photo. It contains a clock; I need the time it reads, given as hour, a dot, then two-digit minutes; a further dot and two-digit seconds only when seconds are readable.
6.47
